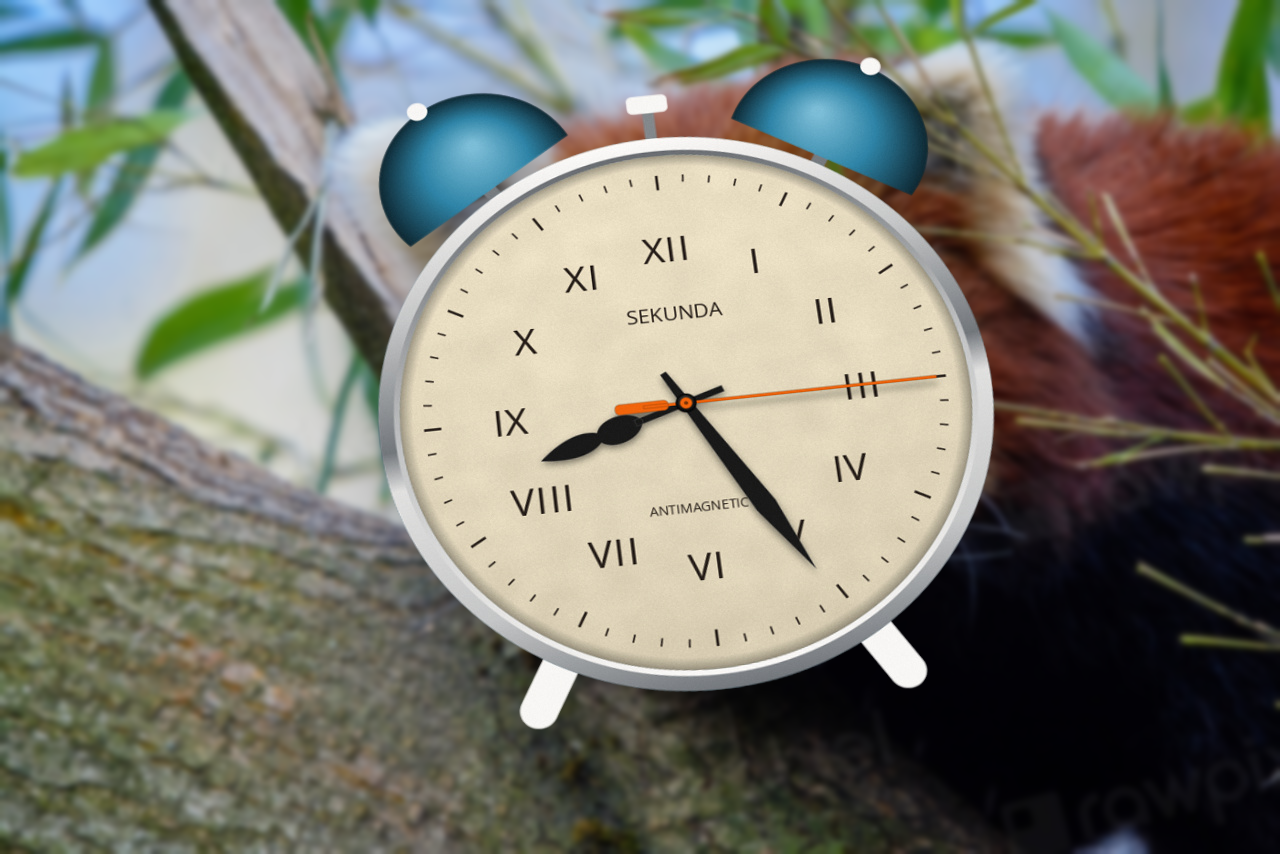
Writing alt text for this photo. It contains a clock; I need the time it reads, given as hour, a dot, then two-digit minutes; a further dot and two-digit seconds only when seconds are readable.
8.25.15
